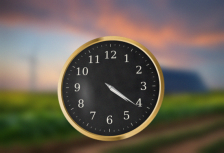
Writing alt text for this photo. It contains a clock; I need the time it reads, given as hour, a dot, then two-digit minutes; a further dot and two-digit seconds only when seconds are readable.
4.21
